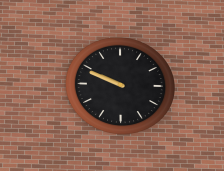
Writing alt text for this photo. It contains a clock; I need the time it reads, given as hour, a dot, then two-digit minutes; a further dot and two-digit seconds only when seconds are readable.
9.49
